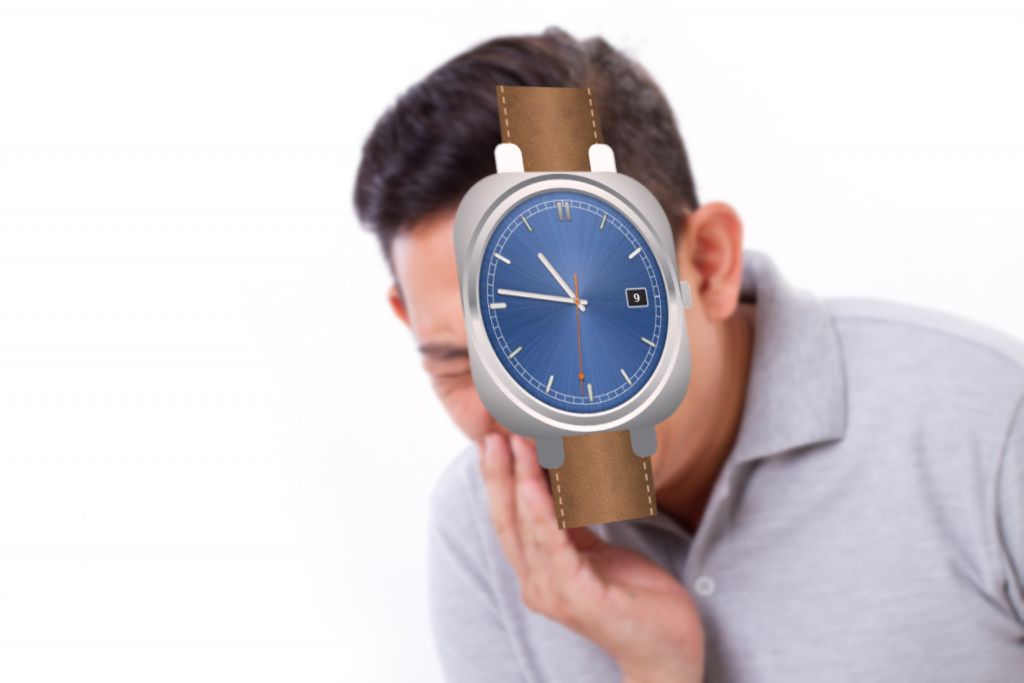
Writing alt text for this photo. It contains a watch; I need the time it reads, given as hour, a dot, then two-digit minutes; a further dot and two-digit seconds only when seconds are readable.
10.46.31
